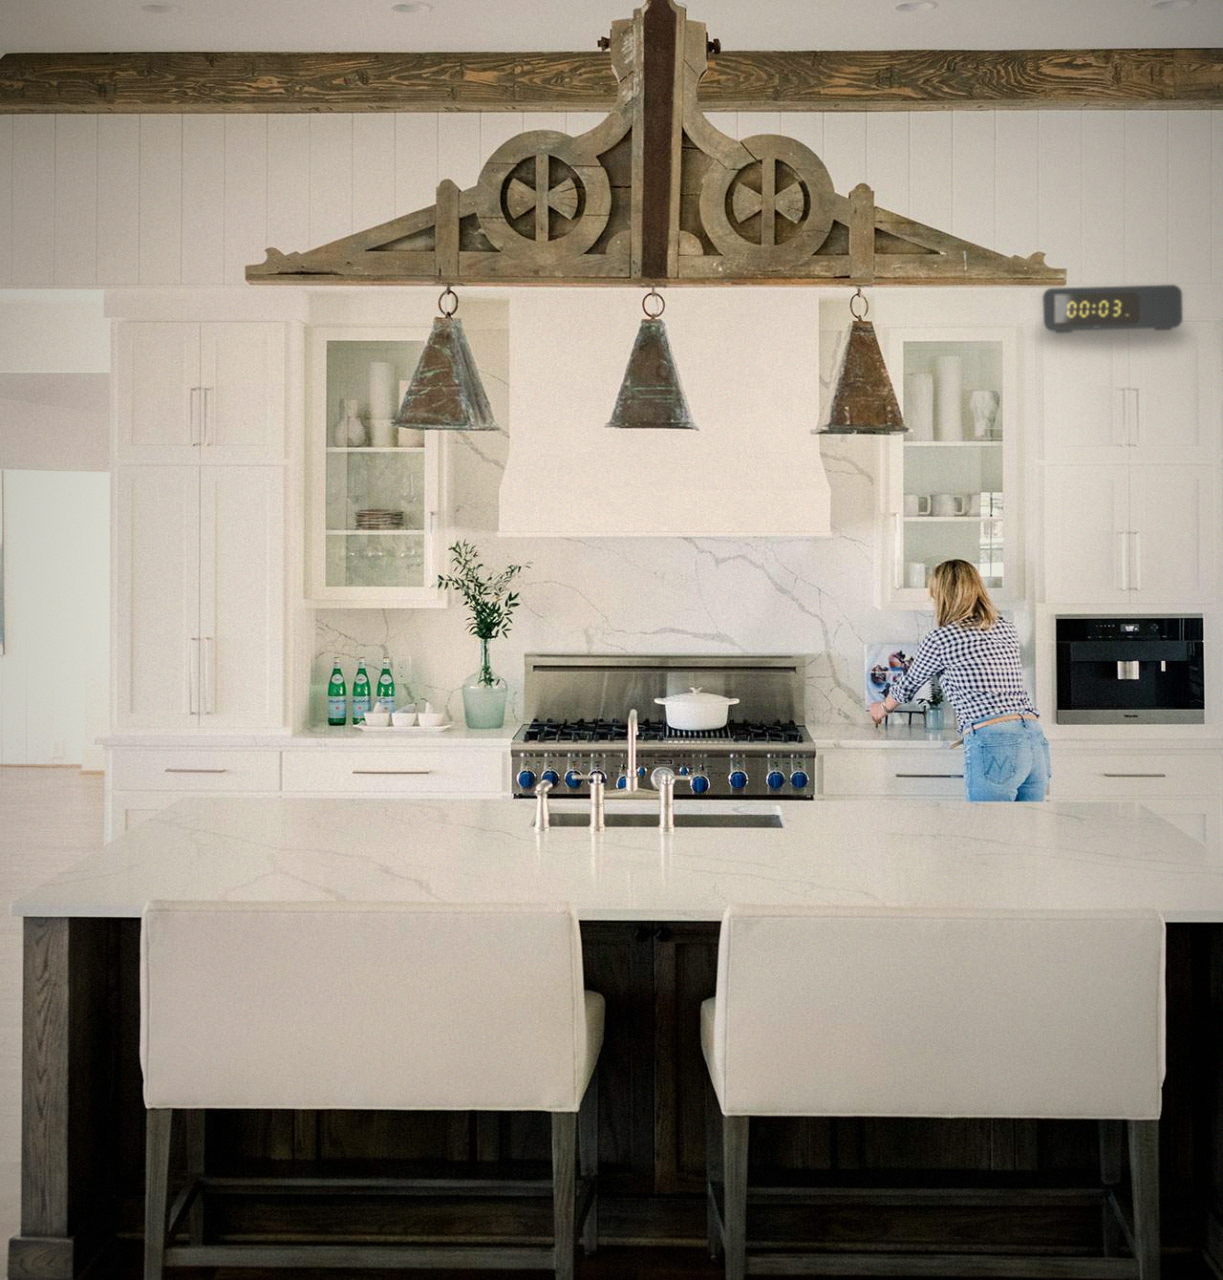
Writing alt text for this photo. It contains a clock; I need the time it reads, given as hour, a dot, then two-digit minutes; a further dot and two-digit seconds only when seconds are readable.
0.03
